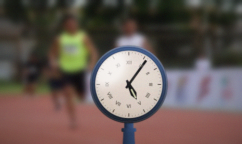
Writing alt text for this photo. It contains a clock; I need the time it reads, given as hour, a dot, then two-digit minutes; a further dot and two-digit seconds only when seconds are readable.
5.06
